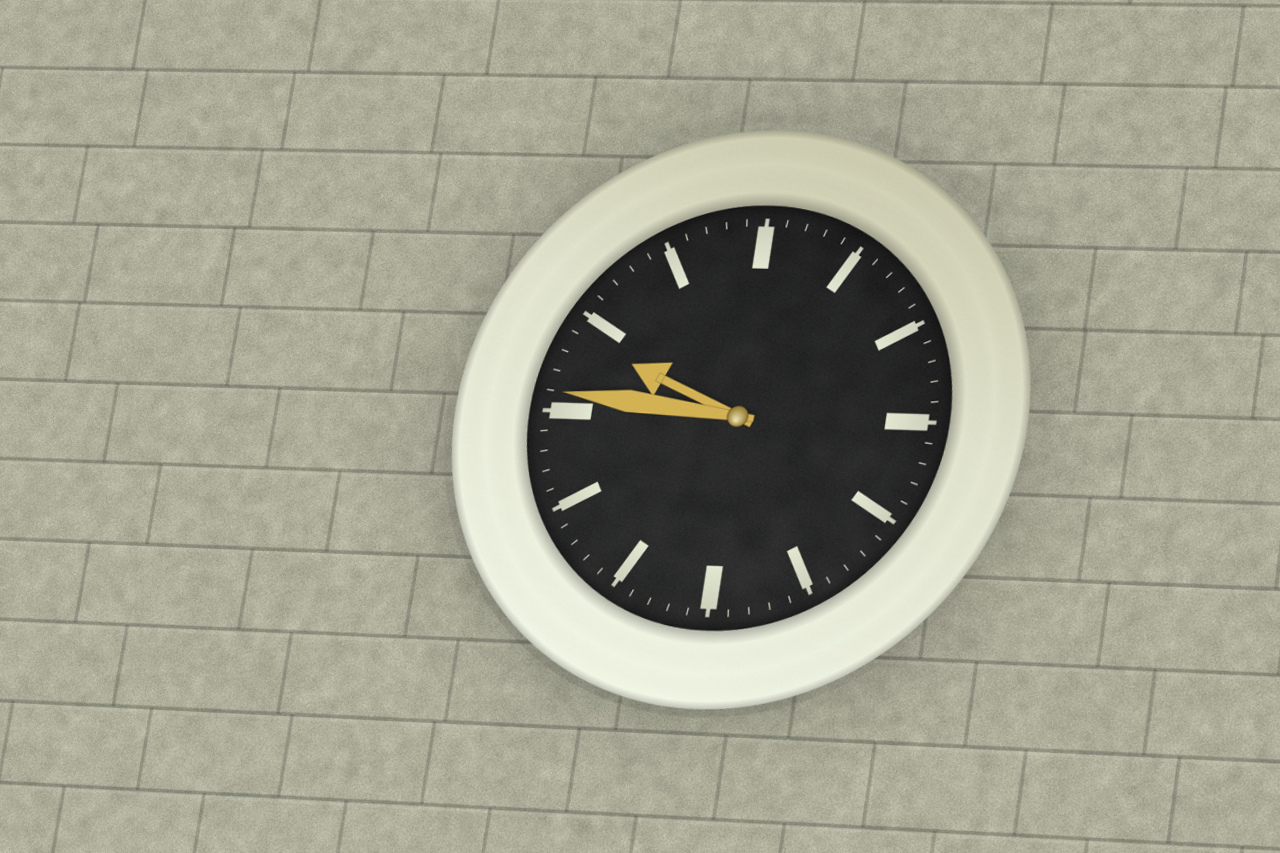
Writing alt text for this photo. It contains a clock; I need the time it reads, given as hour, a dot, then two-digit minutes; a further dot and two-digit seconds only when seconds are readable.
9.46
